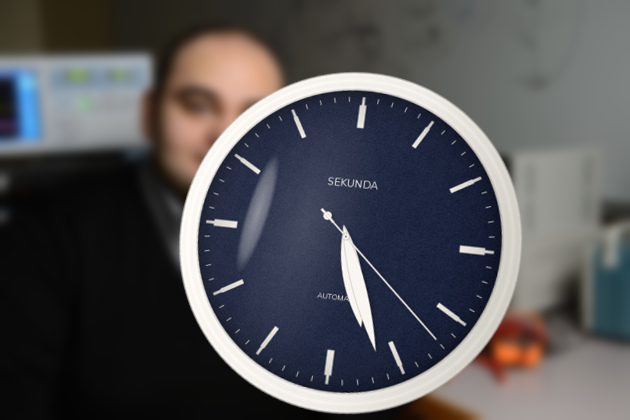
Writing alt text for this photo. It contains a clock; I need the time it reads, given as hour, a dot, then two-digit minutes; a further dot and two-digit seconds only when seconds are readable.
5.26.22
